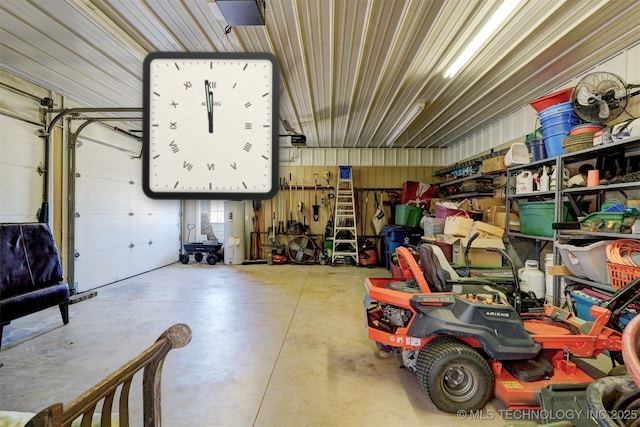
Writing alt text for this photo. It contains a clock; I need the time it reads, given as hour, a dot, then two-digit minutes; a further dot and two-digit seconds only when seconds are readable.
11.59
